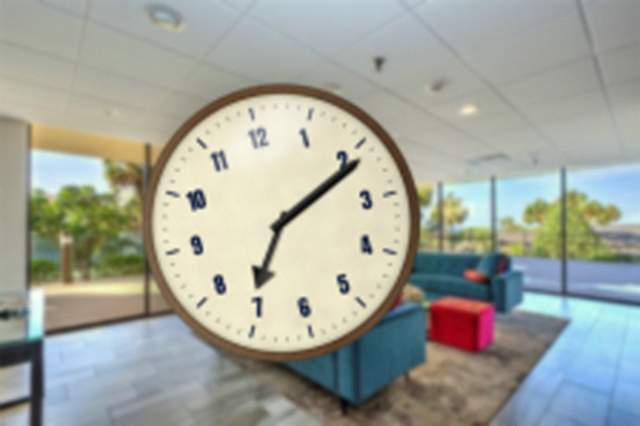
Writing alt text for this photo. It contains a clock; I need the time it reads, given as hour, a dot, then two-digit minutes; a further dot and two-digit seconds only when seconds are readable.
7.11
